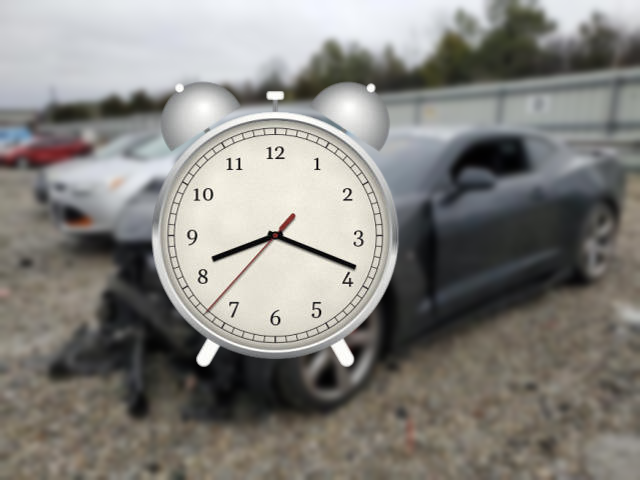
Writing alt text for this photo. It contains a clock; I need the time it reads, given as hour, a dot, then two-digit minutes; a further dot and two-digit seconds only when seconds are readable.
8.18.37
